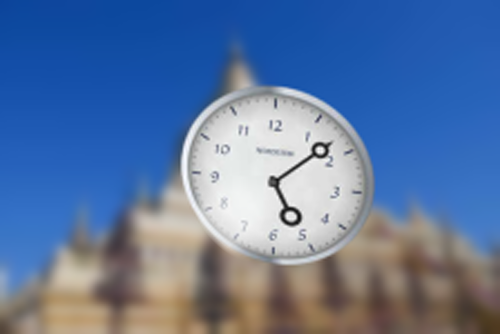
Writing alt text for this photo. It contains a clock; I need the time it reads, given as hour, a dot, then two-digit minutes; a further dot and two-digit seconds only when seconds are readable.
5.08
